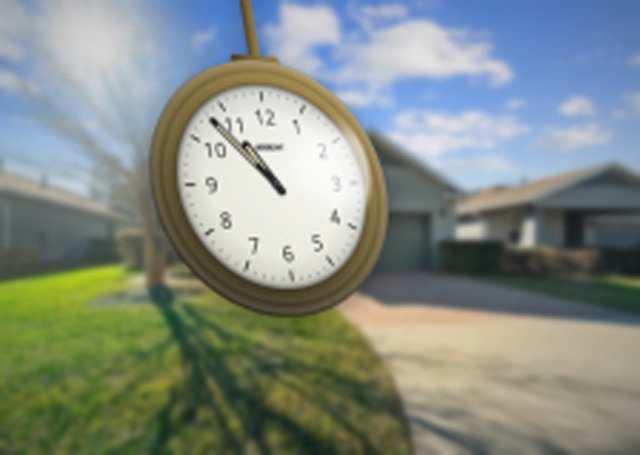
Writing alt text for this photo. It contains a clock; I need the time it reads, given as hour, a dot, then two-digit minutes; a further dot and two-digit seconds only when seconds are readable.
10.53
